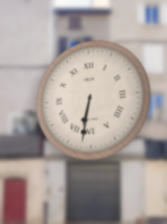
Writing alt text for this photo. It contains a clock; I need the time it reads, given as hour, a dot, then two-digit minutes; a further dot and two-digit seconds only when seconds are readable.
6.32
